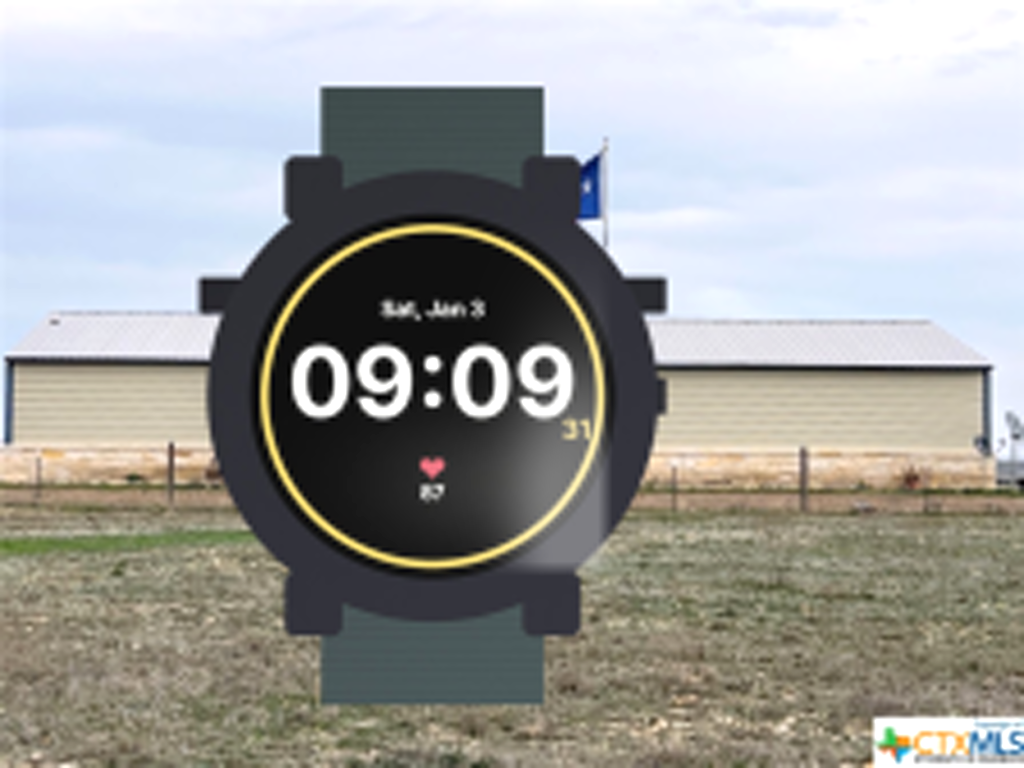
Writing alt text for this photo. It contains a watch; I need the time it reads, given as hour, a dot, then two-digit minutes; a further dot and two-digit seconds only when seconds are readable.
9.09
